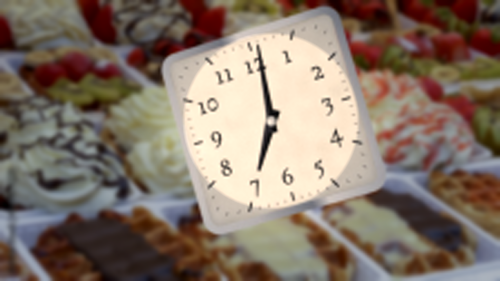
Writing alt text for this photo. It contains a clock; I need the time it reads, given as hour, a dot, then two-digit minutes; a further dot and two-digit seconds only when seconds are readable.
7.01
